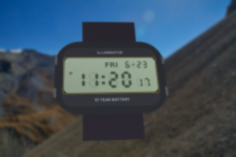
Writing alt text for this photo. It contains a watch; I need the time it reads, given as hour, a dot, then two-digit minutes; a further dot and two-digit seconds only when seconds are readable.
11.20.17
